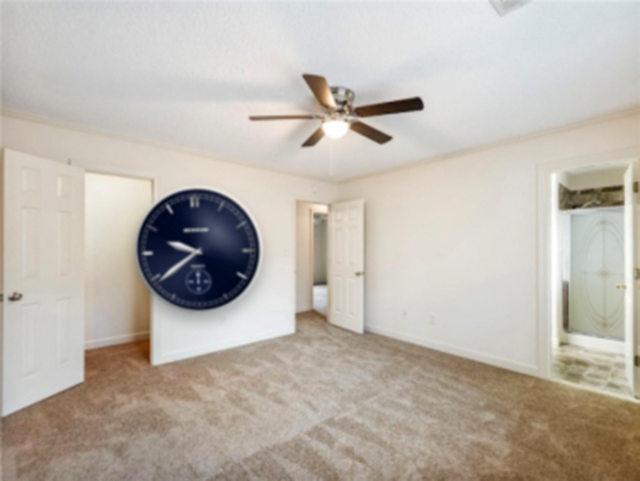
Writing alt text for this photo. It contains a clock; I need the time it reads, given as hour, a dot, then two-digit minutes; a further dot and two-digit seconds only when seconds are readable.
9.39
